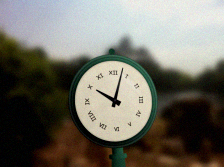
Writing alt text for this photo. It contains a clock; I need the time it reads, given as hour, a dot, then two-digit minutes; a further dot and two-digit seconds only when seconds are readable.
10.03
